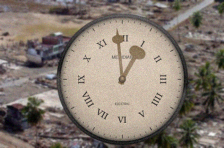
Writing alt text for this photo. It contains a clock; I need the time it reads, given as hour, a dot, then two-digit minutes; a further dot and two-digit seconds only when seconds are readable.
12.59
